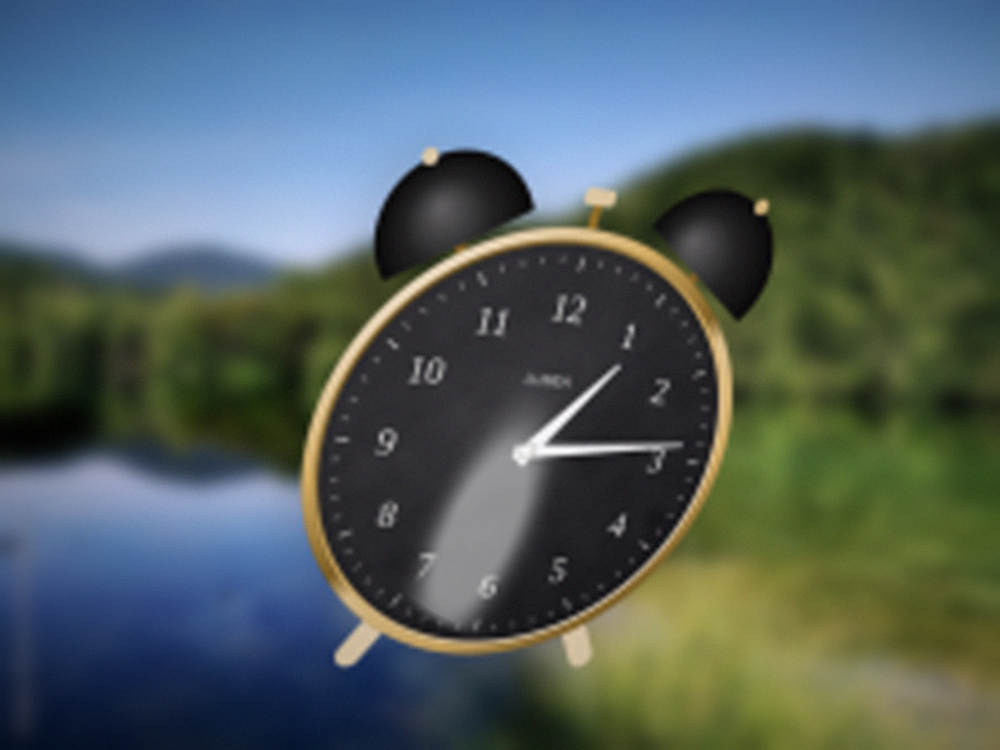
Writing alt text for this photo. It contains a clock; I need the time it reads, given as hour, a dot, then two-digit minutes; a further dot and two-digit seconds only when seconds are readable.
1.14
